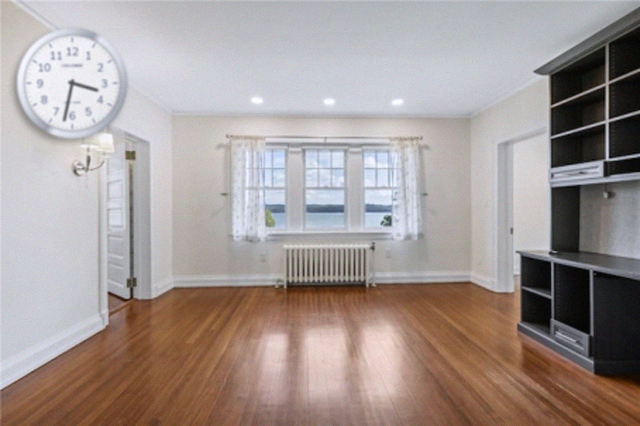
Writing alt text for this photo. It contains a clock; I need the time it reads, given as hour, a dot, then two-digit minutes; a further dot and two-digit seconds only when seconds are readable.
3.32
